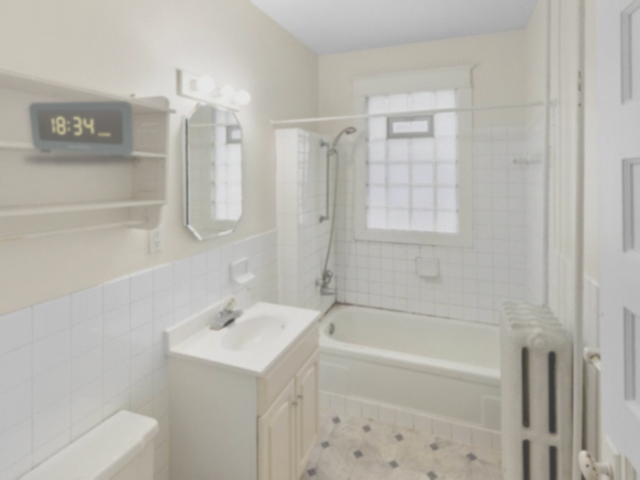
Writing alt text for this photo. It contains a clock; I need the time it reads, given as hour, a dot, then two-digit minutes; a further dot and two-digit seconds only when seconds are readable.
18.34
